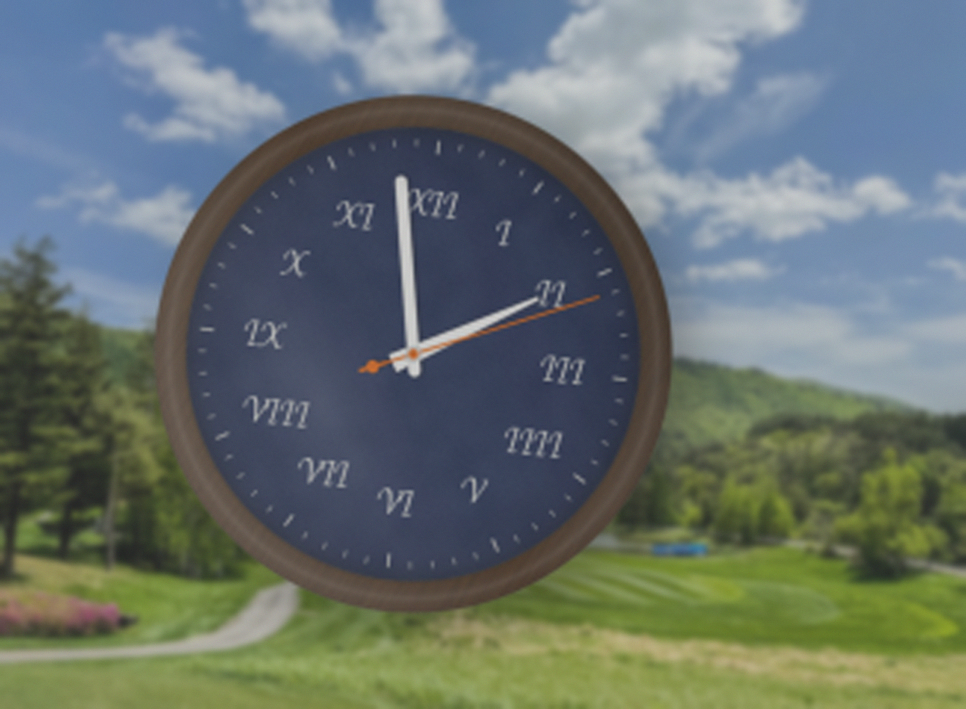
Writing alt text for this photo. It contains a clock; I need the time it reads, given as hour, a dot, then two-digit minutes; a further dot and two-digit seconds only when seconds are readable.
1.58.11
